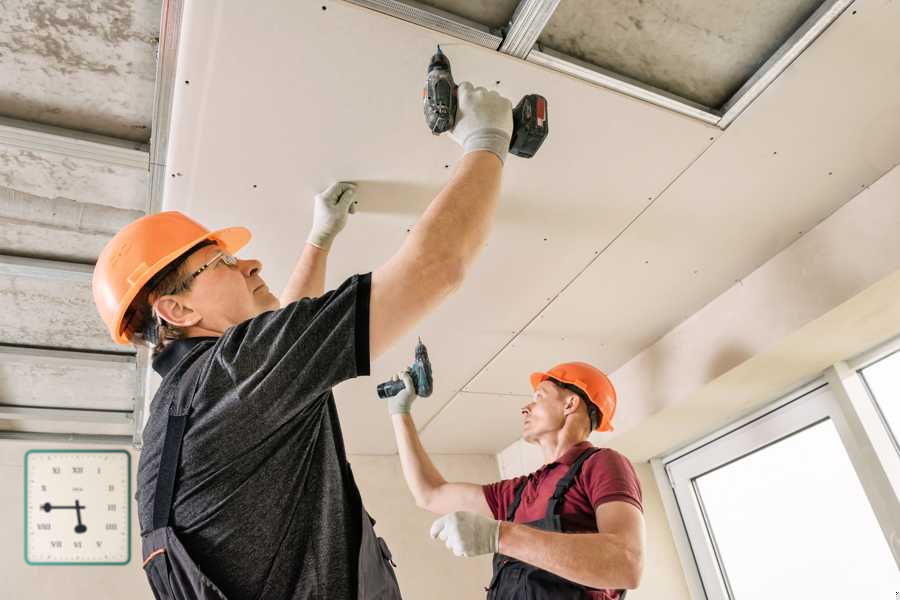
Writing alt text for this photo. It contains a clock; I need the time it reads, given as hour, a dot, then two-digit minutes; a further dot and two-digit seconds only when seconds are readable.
5.45
